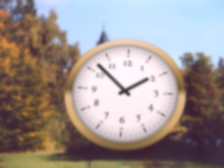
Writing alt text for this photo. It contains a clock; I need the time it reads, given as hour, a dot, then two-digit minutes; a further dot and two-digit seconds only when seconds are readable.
1.52
